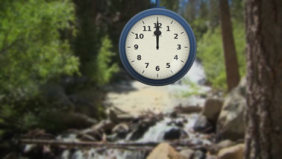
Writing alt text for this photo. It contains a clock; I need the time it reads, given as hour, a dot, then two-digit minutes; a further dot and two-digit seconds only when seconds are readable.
12.00
